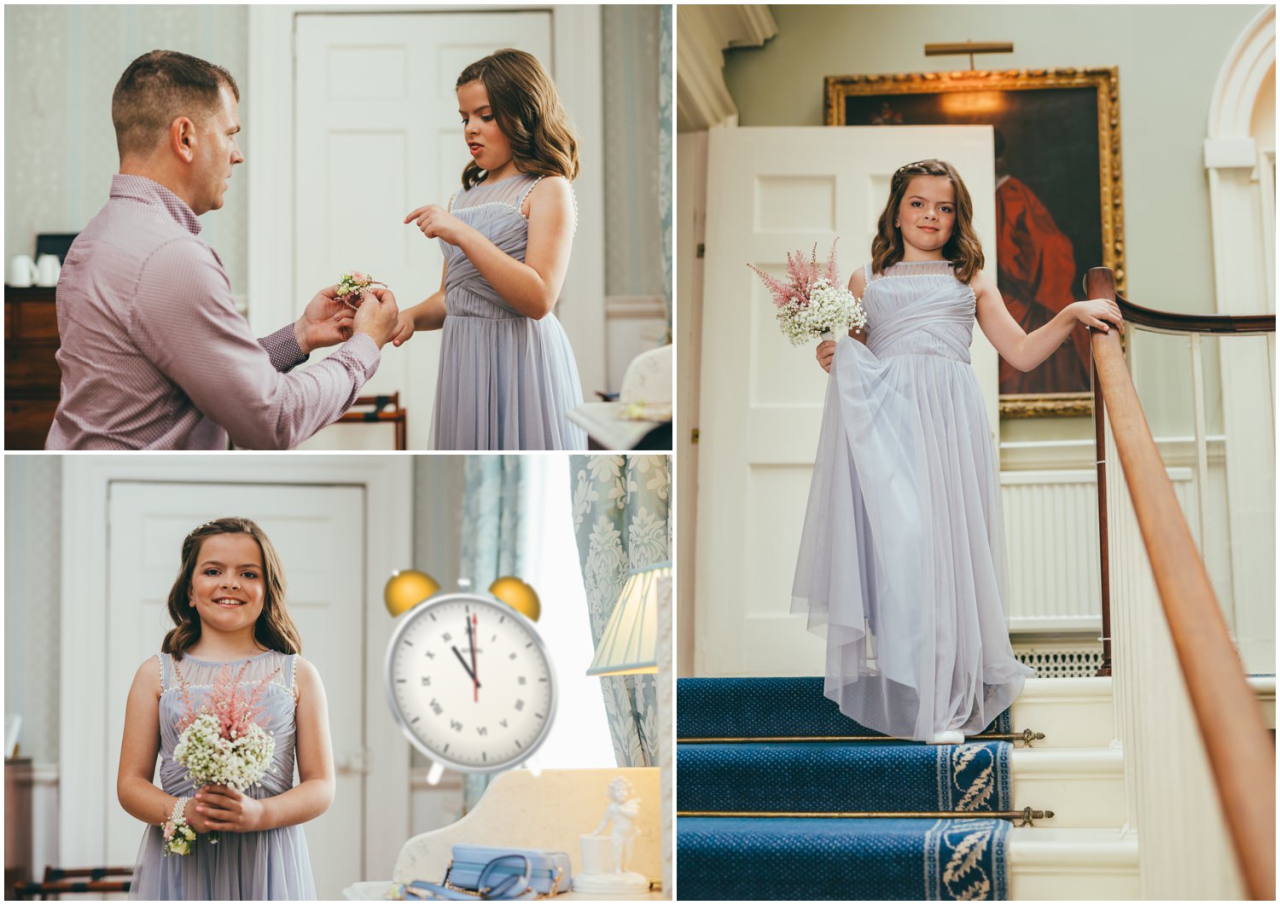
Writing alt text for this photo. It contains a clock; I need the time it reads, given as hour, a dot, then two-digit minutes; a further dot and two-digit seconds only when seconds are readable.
11.00.01
